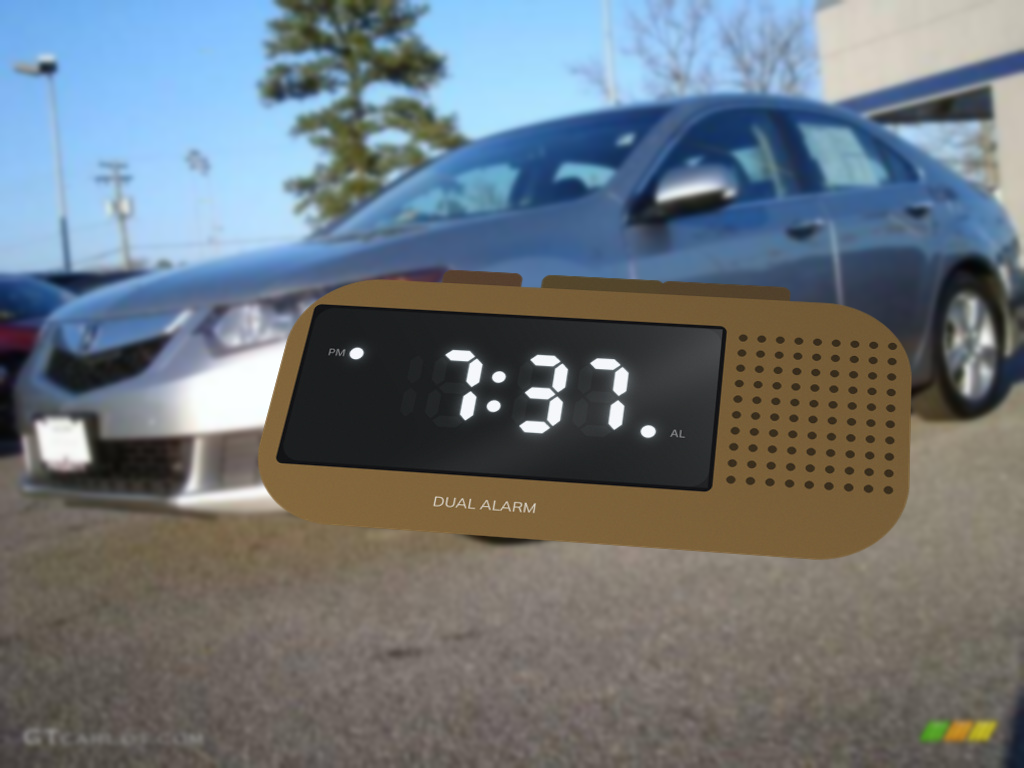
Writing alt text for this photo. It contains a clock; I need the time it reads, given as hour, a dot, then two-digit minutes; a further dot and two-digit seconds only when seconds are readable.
7.37
